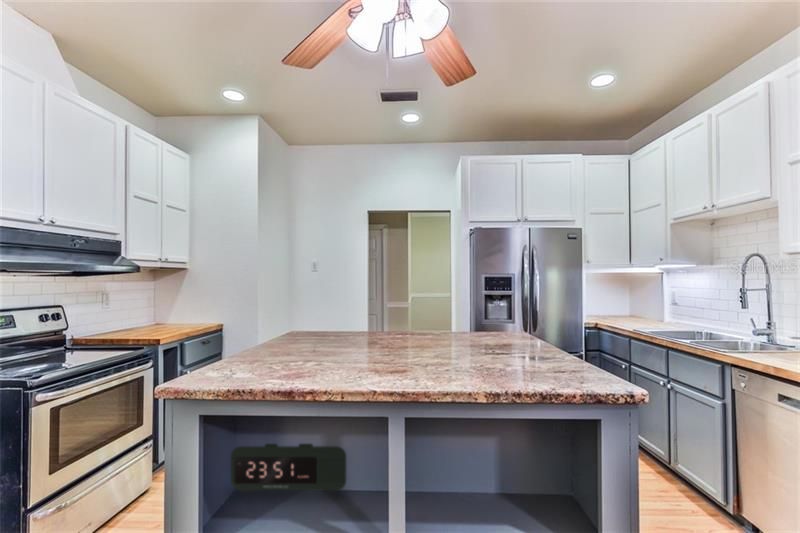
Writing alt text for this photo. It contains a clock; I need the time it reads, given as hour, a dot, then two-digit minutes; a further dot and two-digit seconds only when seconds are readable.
23.51
